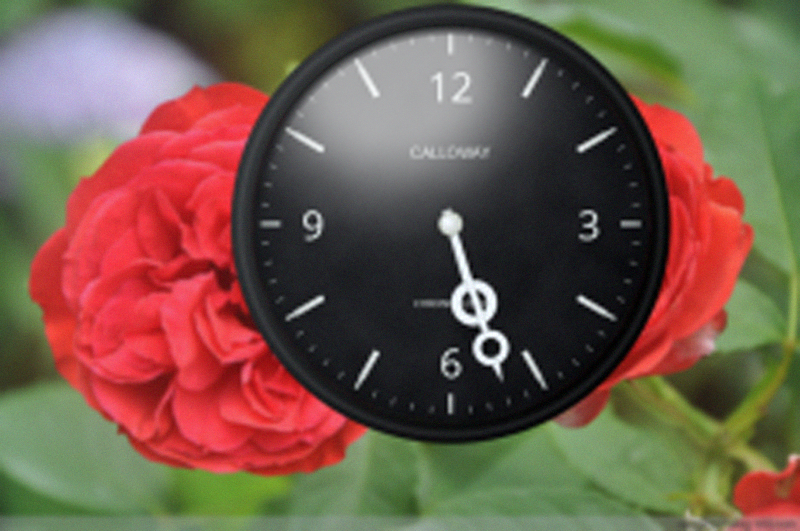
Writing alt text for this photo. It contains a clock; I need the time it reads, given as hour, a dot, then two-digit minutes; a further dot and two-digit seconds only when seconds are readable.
5.27
